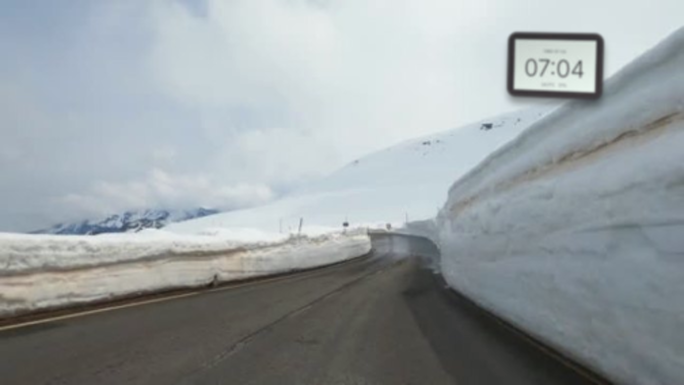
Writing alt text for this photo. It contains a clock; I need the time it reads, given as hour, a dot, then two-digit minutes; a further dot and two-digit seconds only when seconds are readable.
7.04
